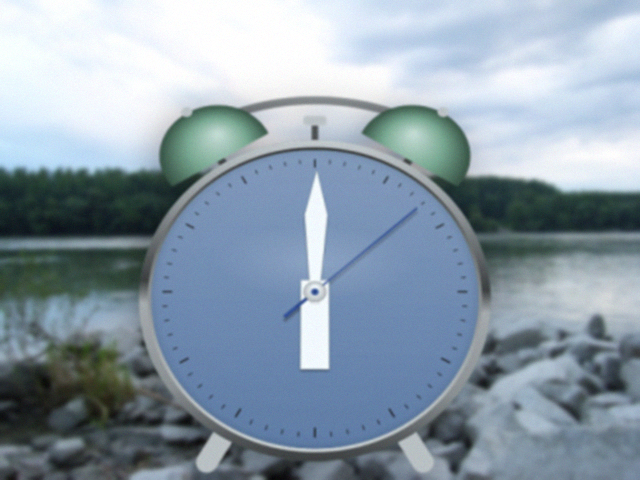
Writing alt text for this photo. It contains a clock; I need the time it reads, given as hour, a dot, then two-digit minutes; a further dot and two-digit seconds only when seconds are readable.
6.00.08
